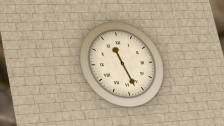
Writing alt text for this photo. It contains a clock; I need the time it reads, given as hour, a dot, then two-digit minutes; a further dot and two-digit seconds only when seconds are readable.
11.27
